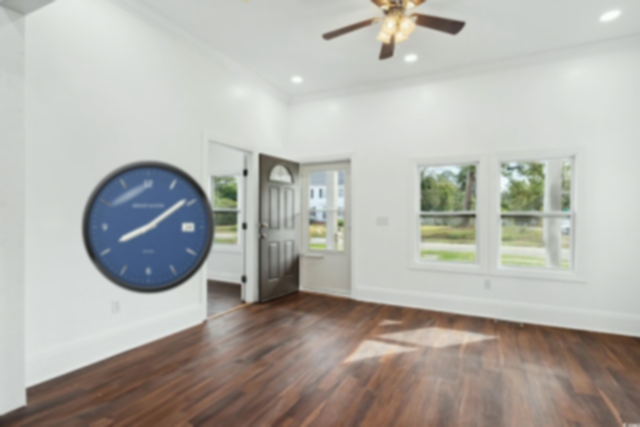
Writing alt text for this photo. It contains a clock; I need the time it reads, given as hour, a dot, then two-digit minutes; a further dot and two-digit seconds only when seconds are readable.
8.09
